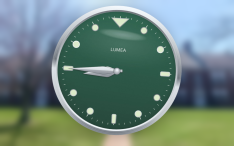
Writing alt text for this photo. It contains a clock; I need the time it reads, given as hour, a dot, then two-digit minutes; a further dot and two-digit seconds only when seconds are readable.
8.45
